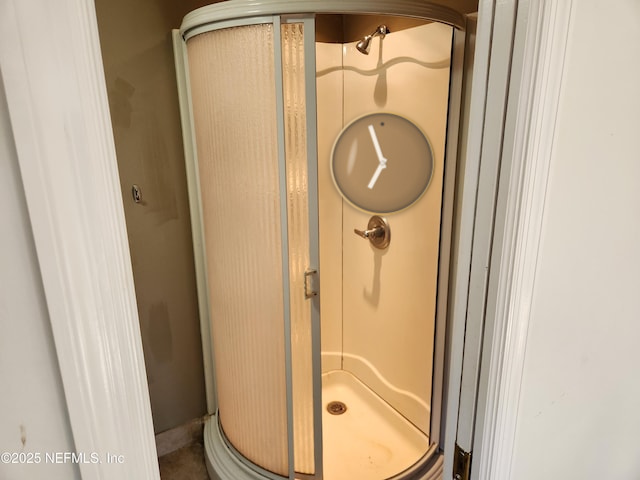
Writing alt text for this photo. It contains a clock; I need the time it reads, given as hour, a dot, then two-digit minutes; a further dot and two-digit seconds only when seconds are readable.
6.57
